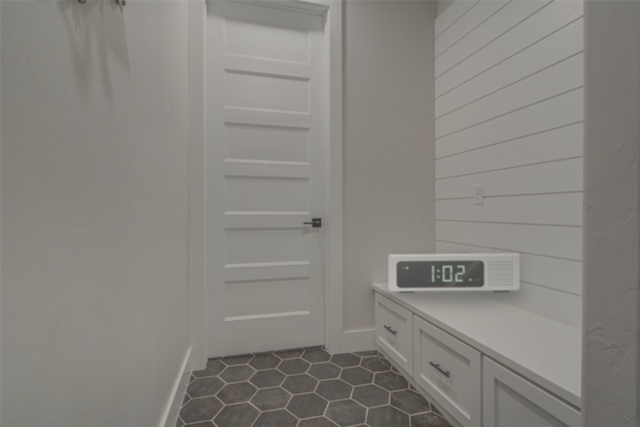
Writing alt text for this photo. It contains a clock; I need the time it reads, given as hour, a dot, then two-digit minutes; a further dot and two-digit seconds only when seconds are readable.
1.02
